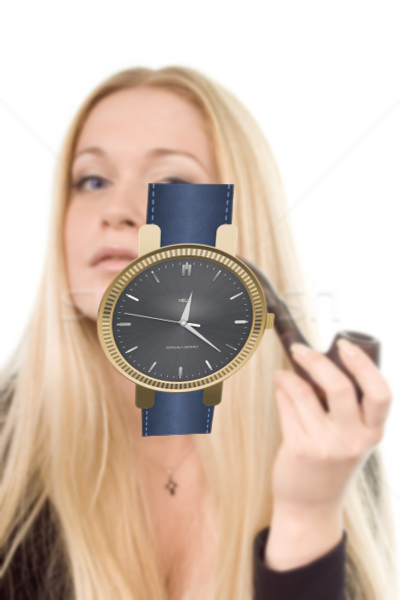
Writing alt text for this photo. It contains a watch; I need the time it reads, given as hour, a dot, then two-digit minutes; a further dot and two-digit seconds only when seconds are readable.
12.21.47
